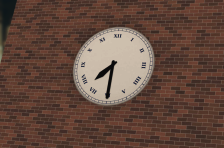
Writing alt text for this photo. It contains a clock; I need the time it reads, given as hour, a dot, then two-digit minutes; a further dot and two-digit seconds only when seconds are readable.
7.30
